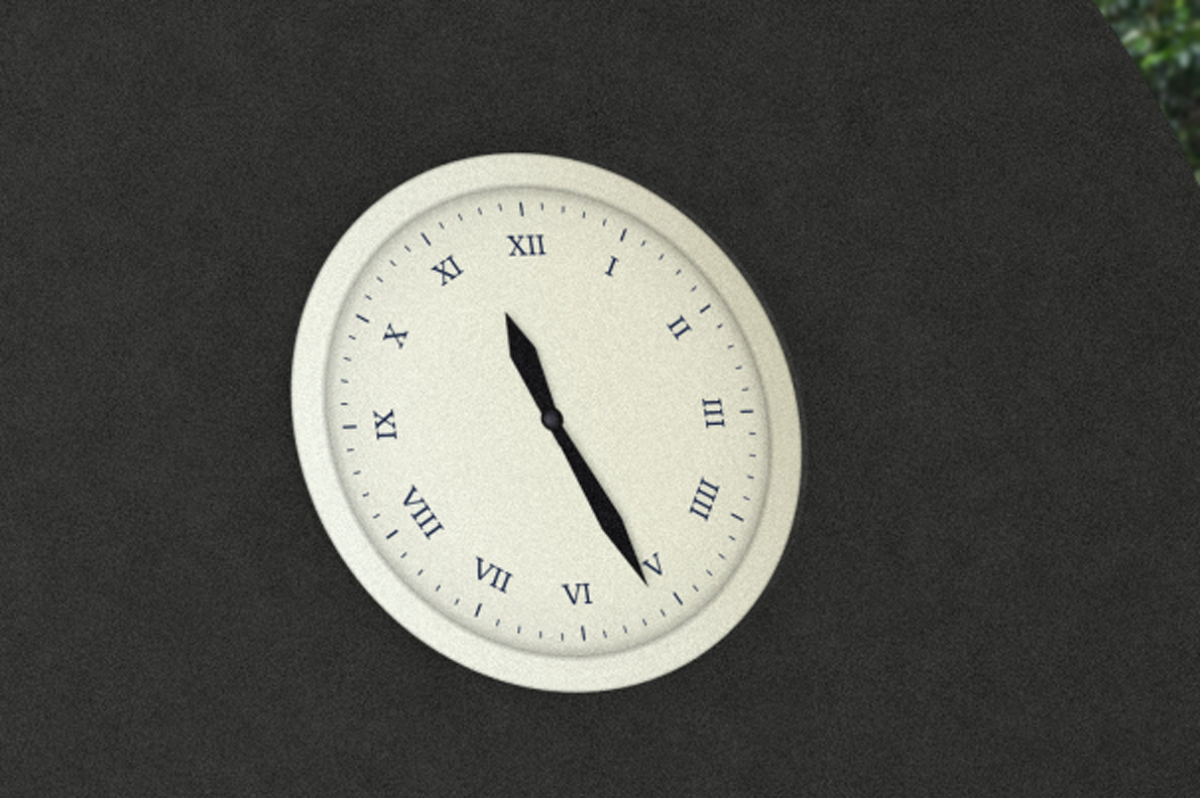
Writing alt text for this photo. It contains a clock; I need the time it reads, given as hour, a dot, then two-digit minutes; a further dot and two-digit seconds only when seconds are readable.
11.26
